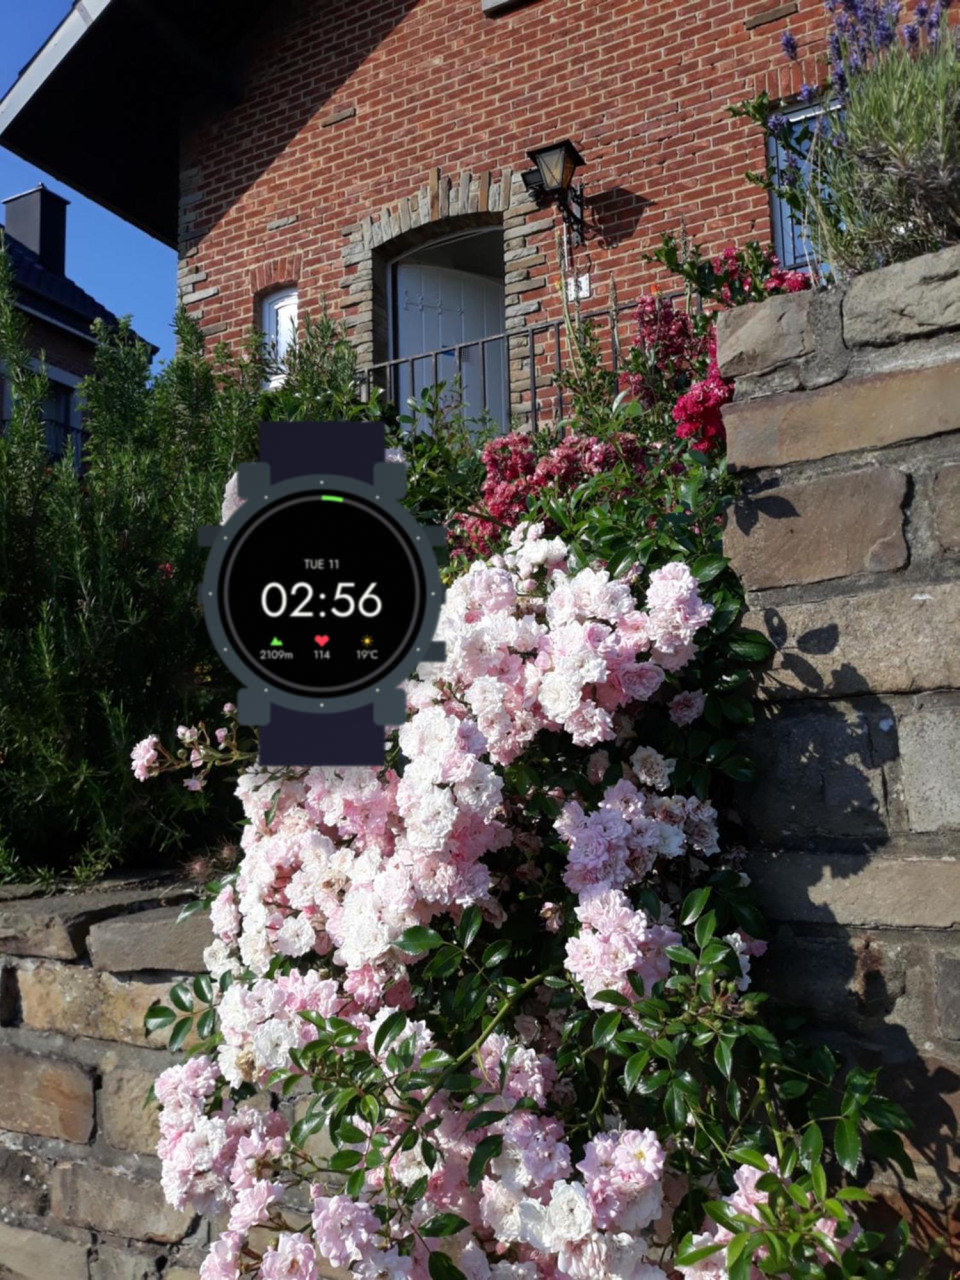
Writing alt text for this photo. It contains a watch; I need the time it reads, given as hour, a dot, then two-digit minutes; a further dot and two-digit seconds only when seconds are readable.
2.56
